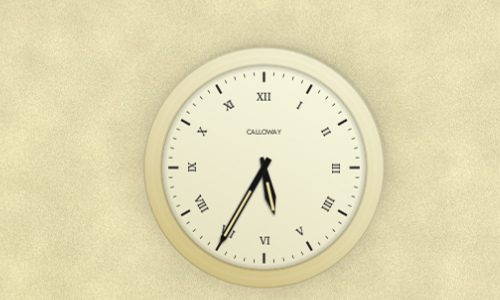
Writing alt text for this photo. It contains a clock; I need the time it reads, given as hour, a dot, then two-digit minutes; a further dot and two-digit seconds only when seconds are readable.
5.35
